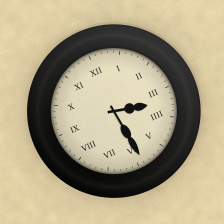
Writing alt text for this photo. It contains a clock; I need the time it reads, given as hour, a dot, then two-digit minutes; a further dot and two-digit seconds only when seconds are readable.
3.29
